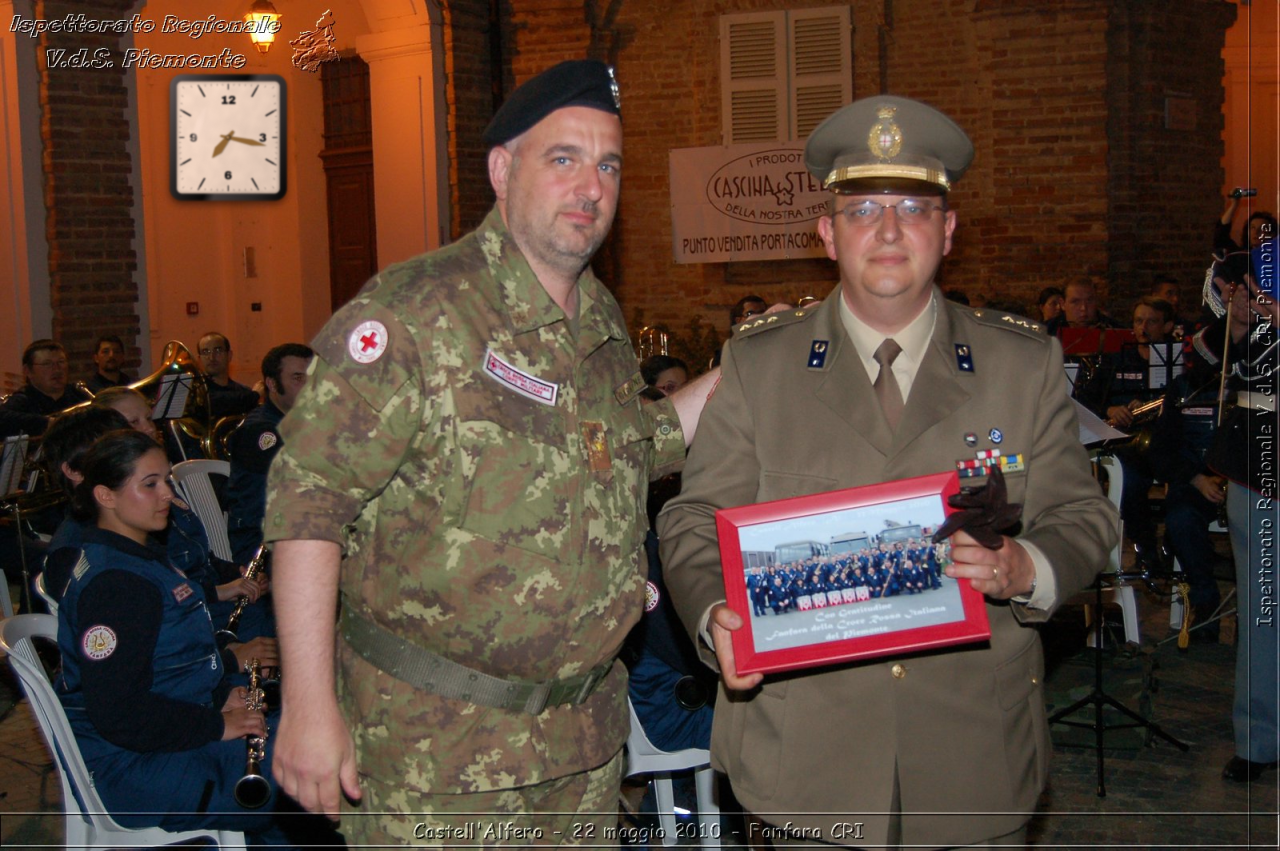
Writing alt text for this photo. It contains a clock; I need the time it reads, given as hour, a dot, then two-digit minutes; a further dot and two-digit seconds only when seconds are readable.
7.17
